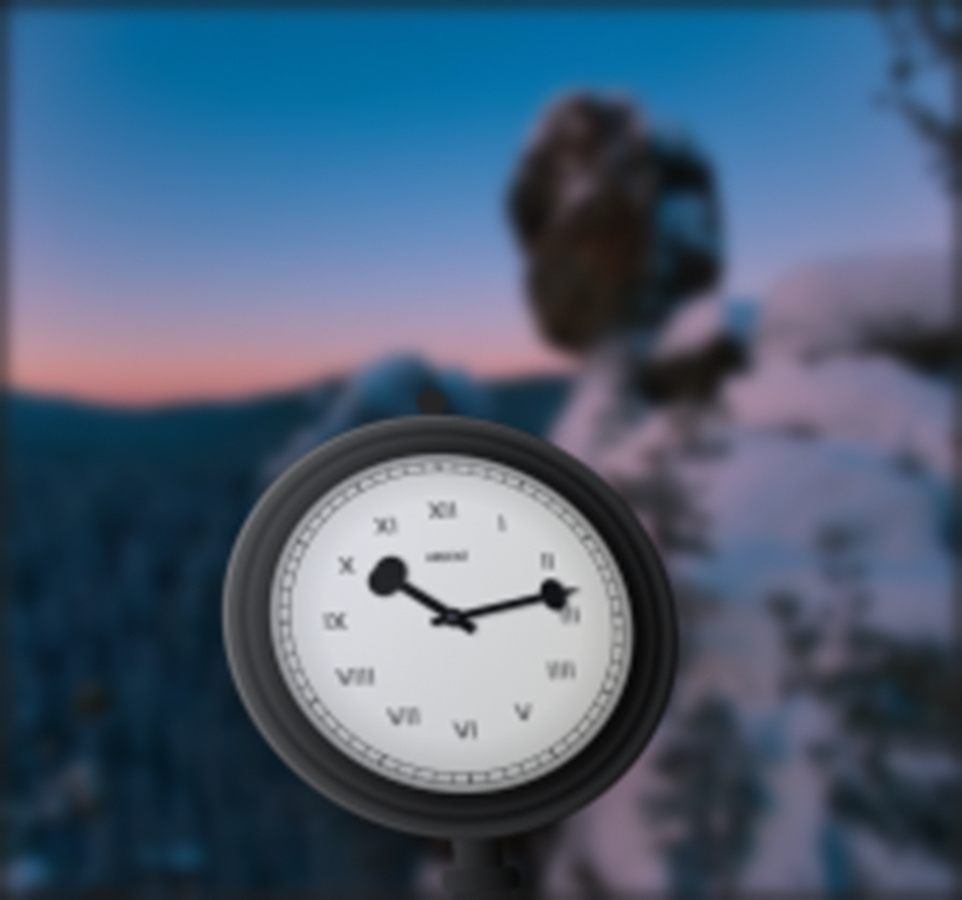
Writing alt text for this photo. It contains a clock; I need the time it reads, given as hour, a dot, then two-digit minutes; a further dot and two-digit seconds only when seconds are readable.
10.13
